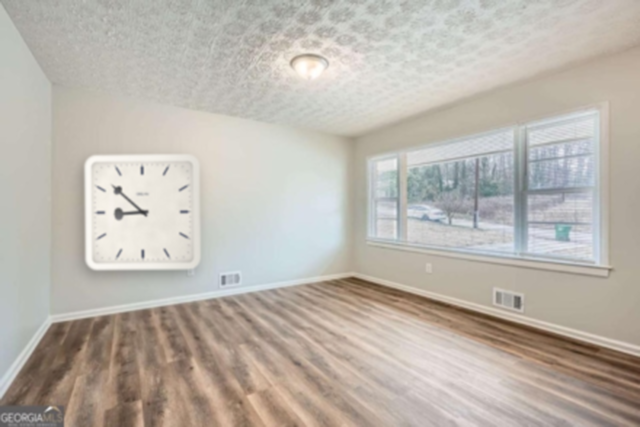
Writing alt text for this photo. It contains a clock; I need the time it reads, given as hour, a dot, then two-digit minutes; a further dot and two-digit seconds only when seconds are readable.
8.52
